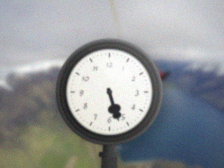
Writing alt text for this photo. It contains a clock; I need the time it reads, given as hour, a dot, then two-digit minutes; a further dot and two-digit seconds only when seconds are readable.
5.27
